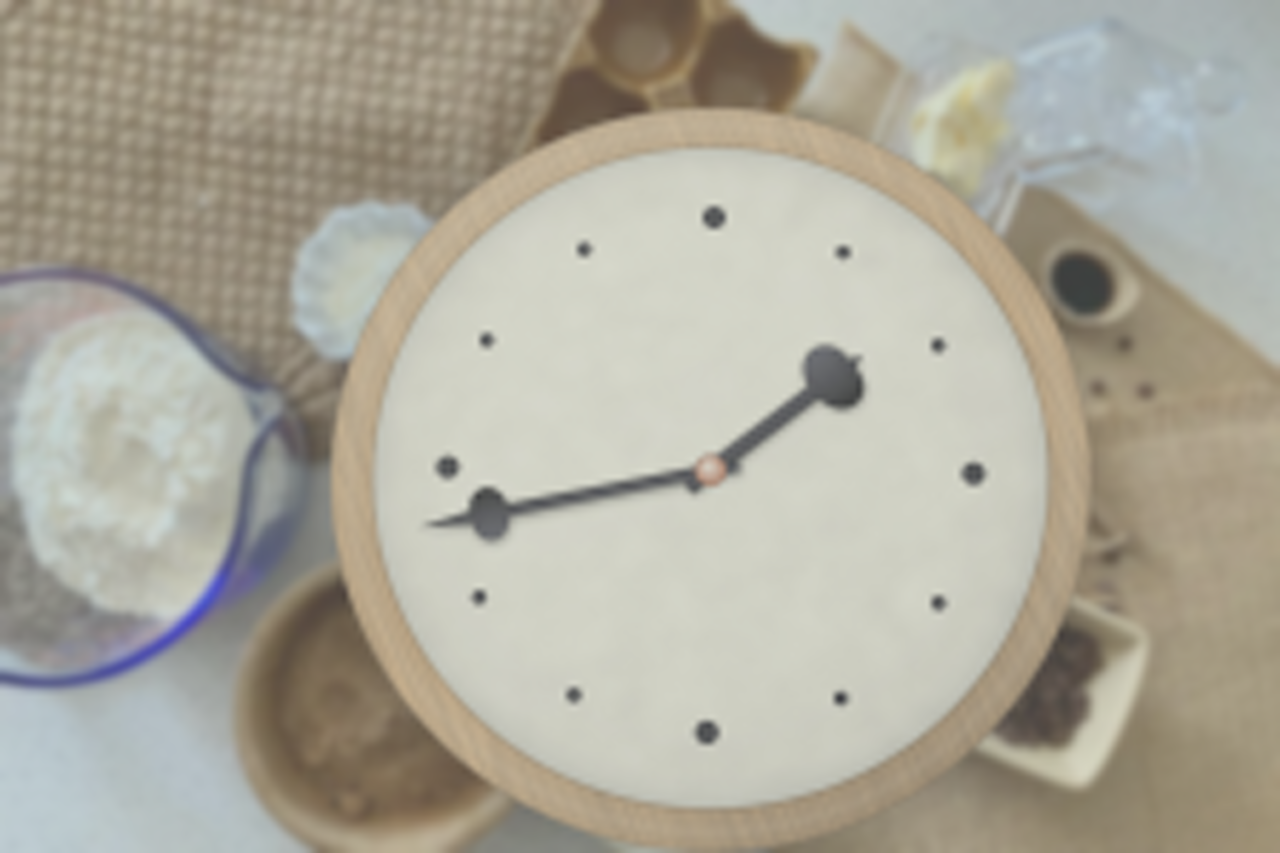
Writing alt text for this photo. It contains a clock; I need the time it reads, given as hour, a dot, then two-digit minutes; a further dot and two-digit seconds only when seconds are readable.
1.43
